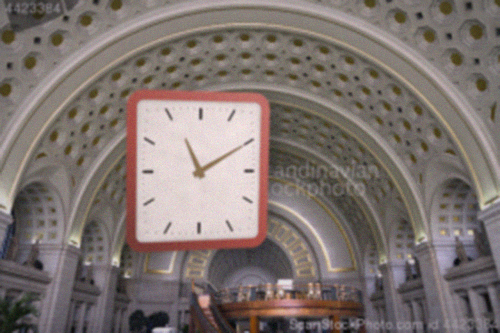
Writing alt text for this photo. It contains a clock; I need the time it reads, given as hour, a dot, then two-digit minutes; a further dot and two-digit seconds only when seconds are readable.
11.10
